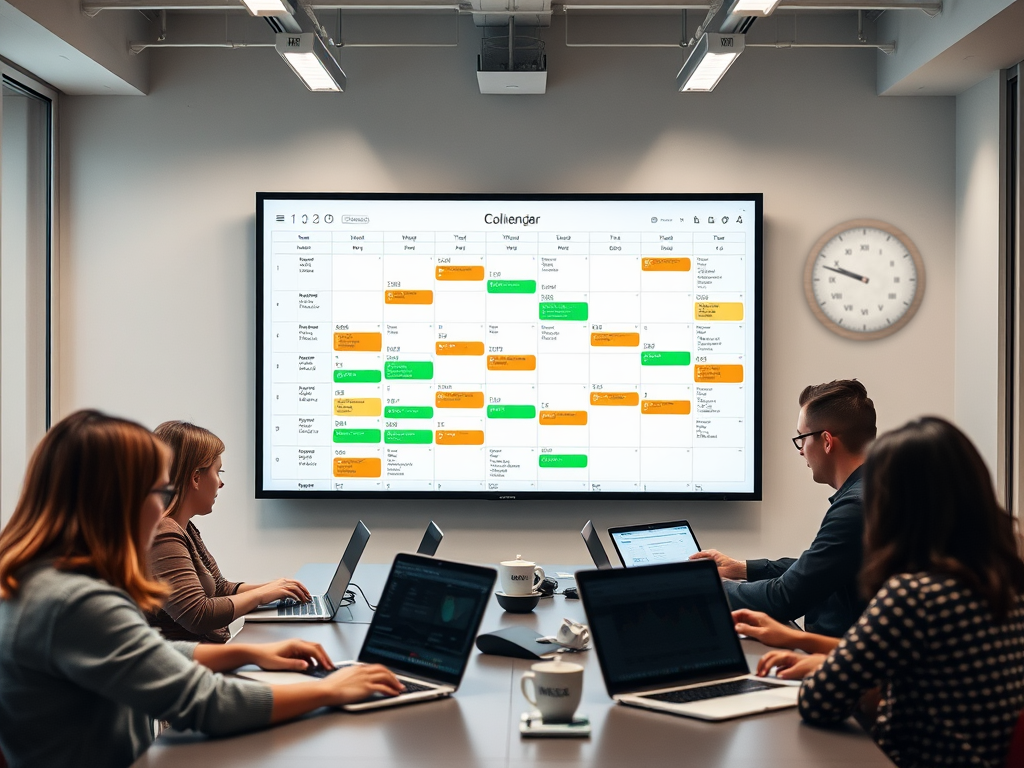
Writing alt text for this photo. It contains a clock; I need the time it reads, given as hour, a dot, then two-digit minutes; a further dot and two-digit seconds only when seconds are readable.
9.48
